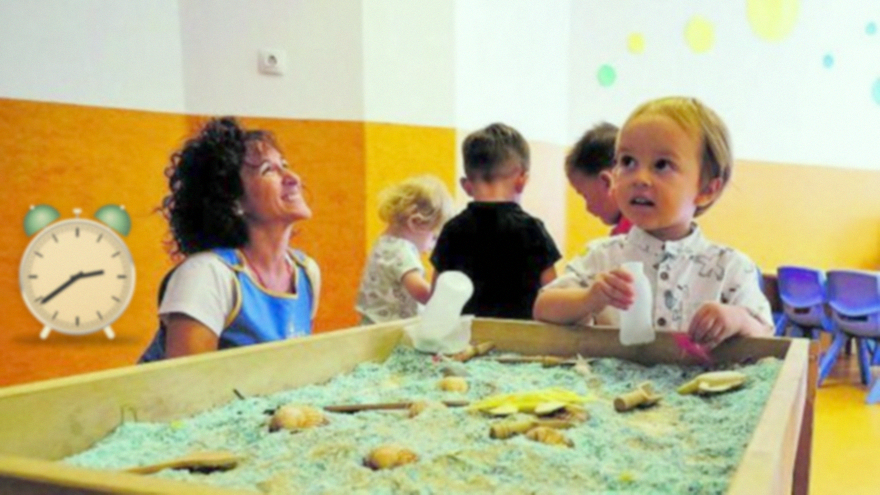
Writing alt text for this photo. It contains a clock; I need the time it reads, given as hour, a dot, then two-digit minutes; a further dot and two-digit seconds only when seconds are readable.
2.39
